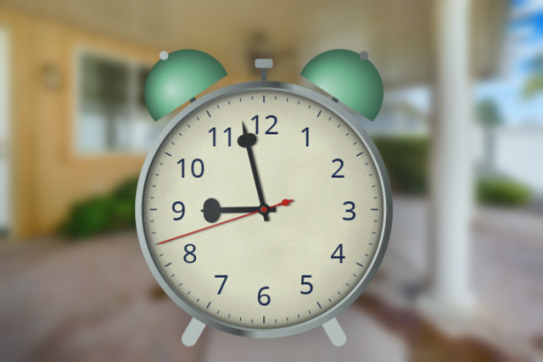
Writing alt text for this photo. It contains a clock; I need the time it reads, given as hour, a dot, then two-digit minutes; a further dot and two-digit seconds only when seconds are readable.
8.57.42
